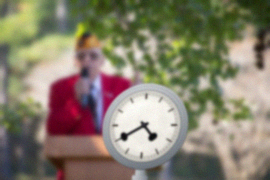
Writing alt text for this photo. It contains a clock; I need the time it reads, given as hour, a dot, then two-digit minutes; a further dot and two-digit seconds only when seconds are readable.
4.40
